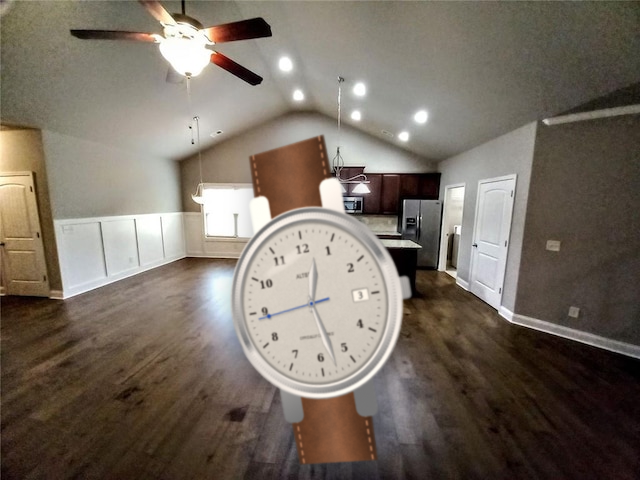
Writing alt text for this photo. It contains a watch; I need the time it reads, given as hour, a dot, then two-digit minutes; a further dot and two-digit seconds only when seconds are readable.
12.27.44
